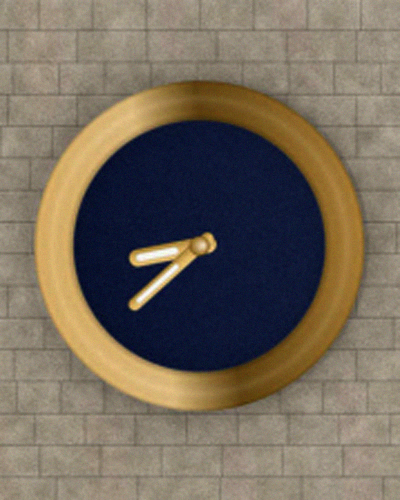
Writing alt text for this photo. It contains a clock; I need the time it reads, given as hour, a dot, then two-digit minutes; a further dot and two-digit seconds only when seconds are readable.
8.38
